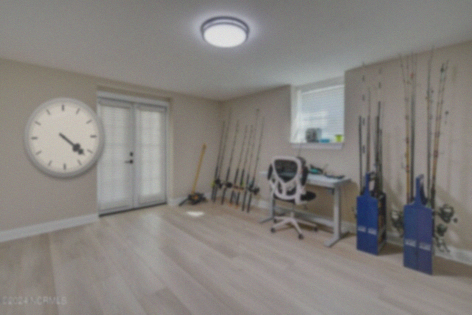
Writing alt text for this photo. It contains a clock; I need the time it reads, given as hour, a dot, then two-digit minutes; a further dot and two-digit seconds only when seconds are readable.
4.22
